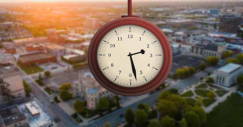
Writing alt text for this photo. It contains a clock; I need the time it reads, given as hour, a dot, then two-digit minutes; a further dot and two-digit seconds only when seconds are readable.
2.28
